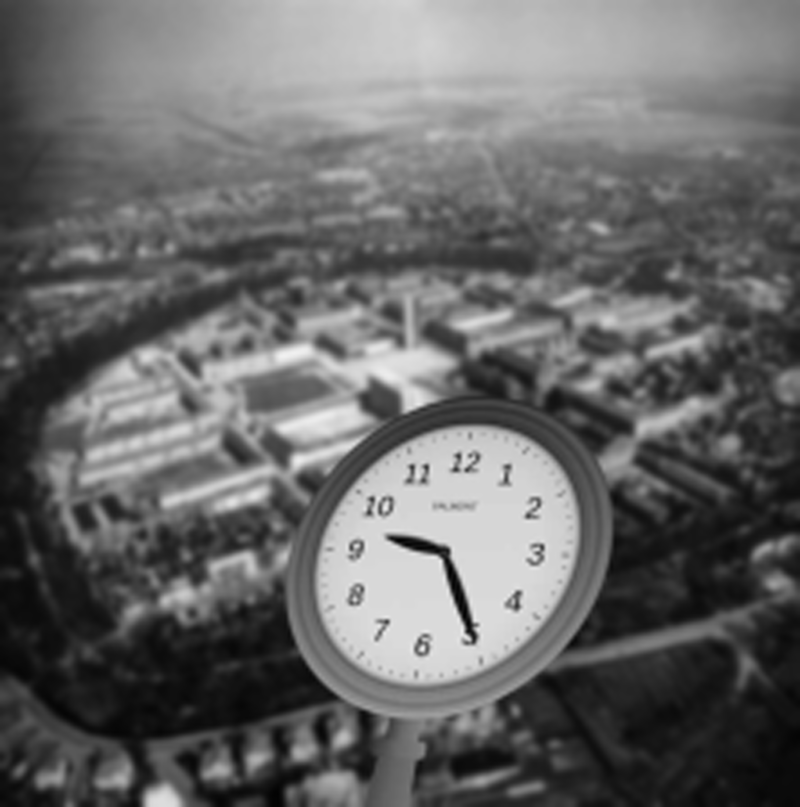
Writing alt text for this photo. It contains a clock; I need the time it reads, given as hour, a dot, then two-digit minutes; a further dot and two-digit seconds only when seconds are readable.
9.25
